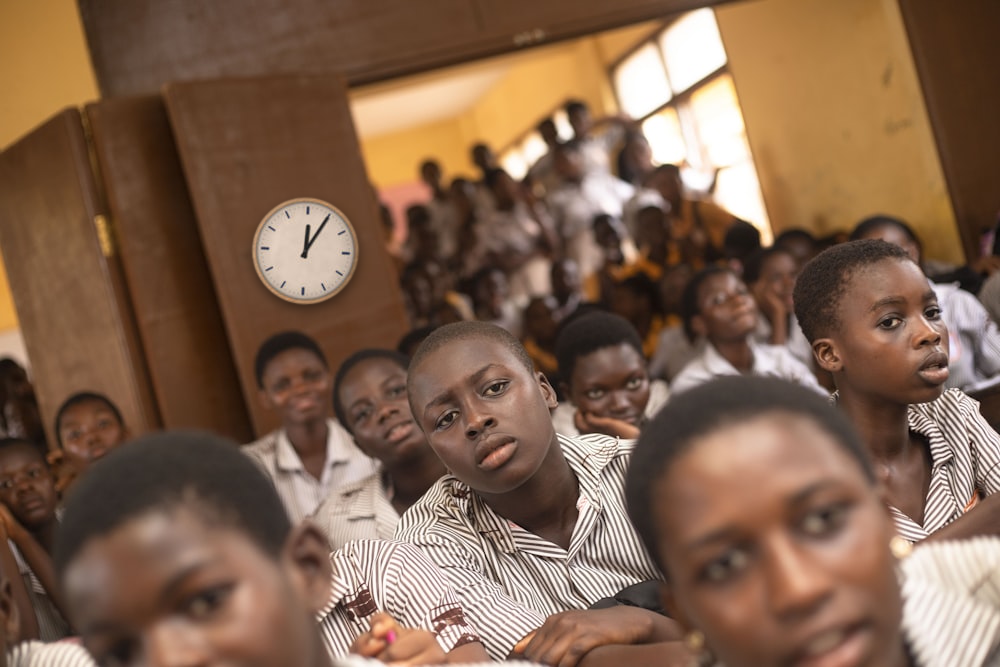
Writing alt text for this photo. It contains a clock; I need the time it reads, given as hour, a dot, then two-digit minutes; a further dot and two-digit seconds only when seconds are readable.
12.05
